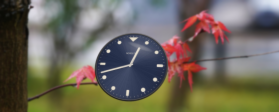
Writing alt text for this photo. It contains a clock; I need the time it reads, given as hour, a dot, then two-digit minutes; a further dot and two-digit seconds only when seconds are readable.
12.42
